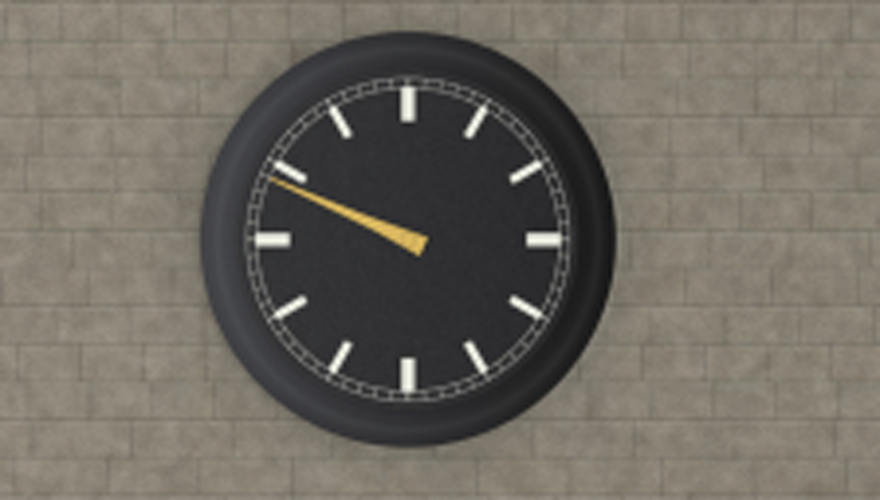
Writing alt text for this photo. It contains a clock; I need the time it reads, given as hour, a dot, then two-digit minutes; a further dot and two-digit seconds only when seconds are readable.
9.49
